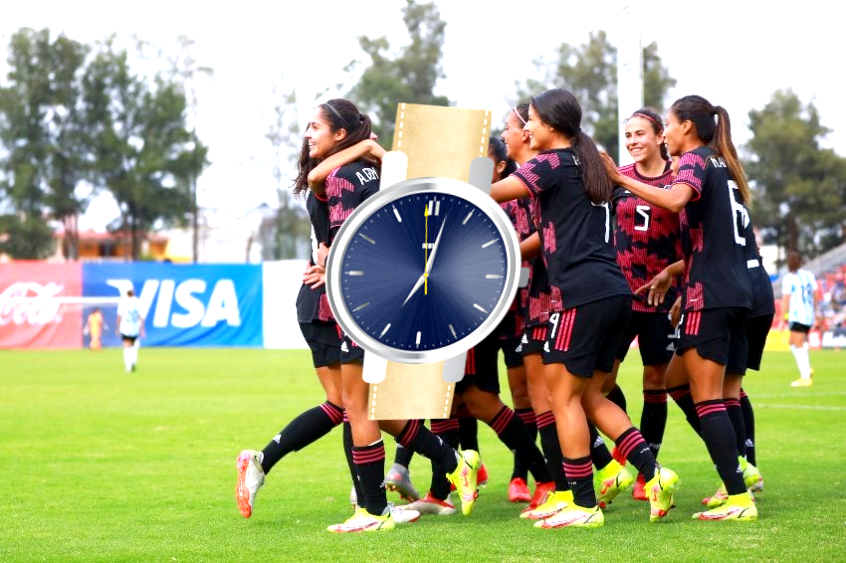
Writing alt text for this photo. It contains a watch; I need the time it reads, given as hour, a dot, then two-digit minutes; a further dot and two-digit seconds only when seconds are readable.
7.01.59
